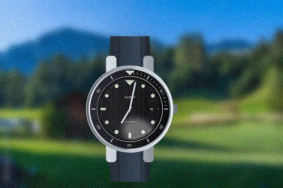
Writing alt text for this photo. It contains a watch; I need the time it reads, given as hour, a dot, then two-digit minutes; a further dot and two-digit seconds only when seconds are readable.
7.02
